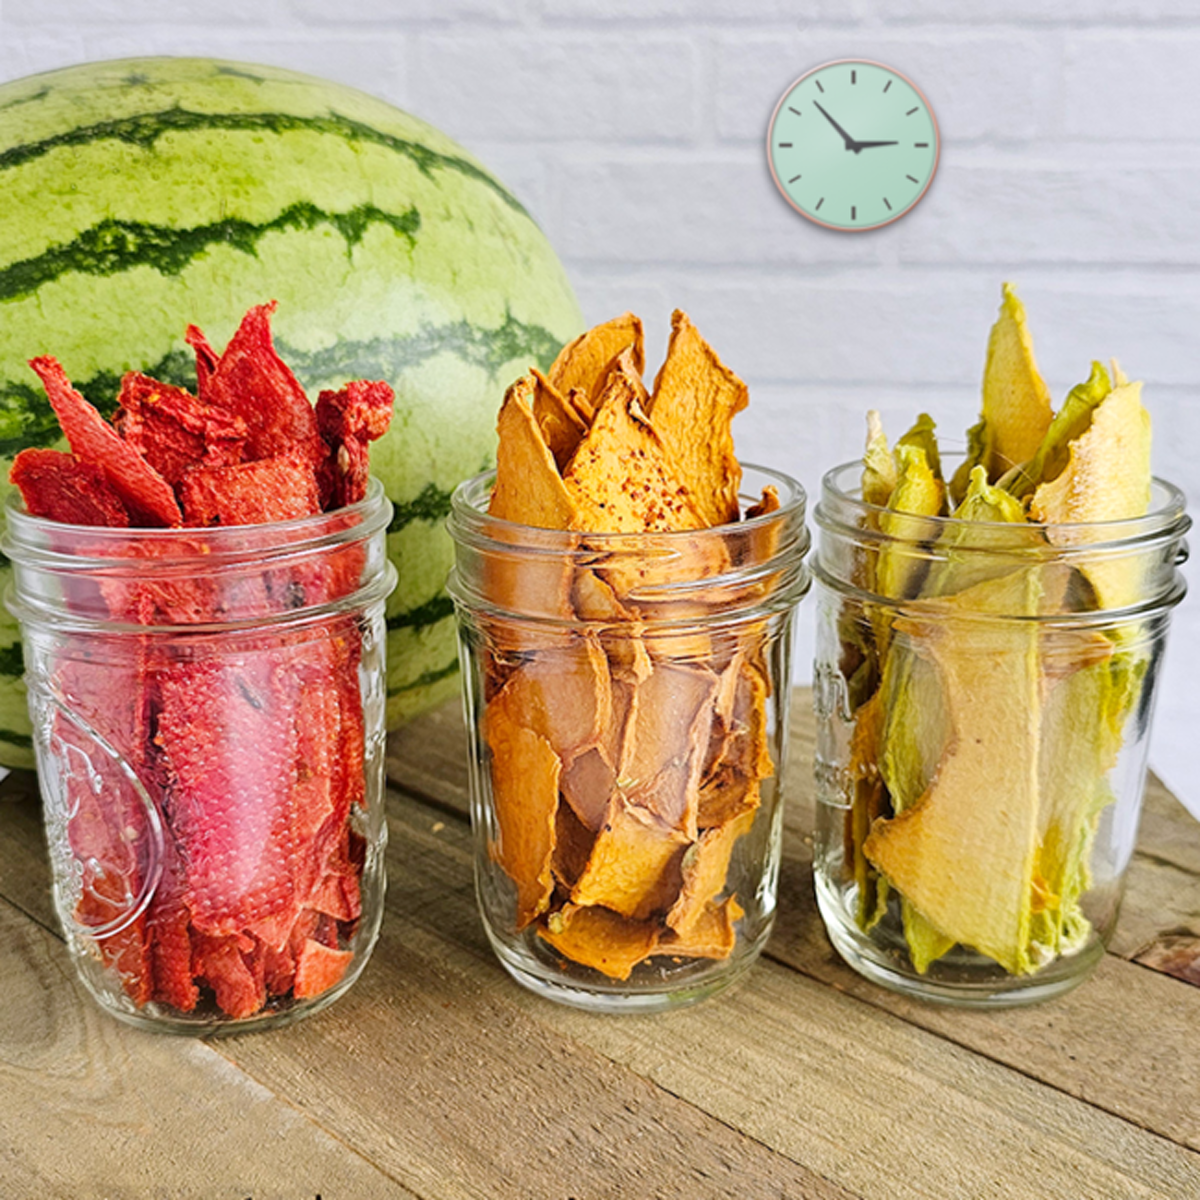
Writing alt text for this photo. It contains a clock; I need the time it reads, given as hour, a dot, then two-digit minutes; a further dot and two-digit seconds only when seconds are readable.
2.53
